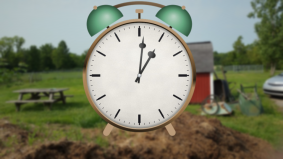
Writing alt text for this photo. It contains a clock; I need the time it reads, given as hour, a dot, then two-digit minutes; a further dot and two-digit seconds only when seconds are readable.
1.01
